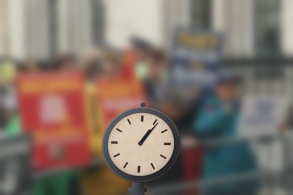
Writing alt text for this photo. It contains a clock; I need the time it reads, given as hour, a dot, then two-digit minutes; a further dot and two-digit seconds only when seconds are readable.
1.06
